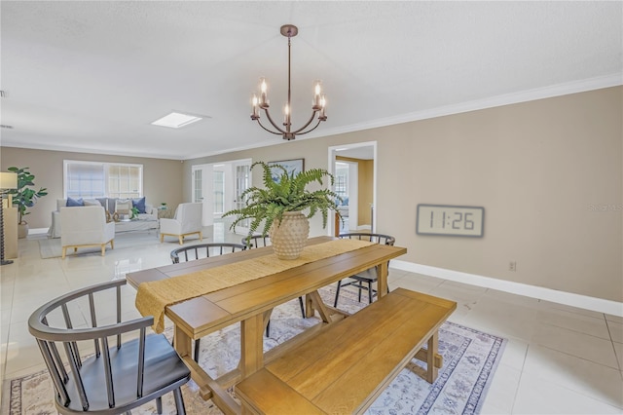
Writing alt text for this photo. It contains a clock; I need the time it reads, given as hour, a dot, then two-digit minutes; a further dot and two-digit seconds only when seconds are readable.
11.26
